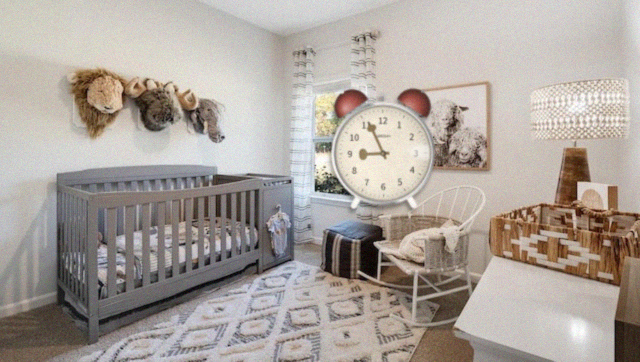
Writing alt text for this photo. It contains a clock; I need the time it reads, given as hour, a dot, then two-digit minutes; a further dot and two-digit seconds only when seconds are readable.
8.56
